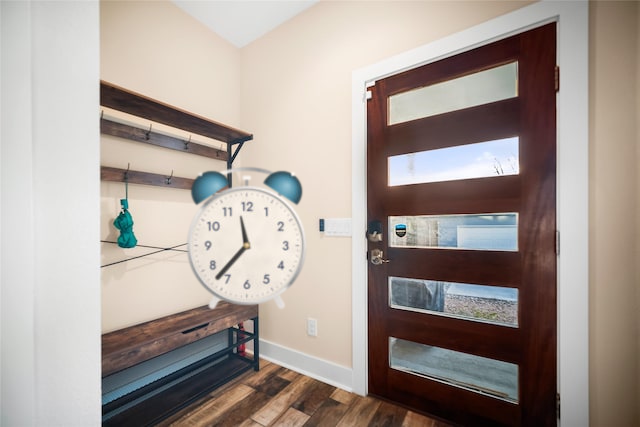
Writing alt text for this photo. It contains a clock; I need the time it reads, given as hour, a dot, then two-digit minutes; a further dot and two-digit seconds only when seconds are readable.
11.37
